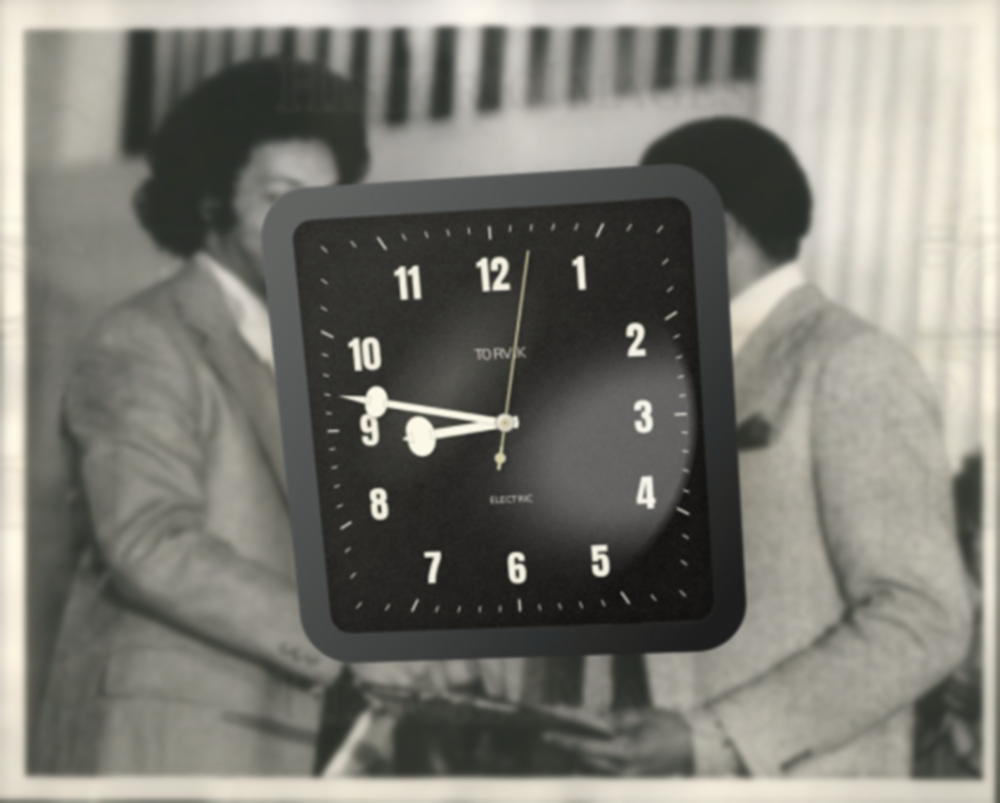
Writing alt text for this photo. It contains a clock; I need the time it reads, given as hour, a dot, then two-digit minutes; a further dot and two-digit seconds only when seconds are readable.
8.47.02
